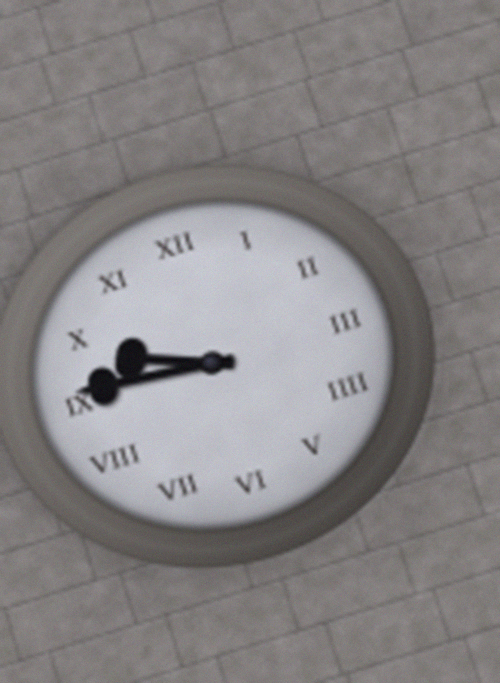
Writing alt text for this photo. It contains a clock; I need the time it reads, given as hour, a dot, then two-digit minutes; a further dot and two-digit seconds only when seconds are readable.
9.46
